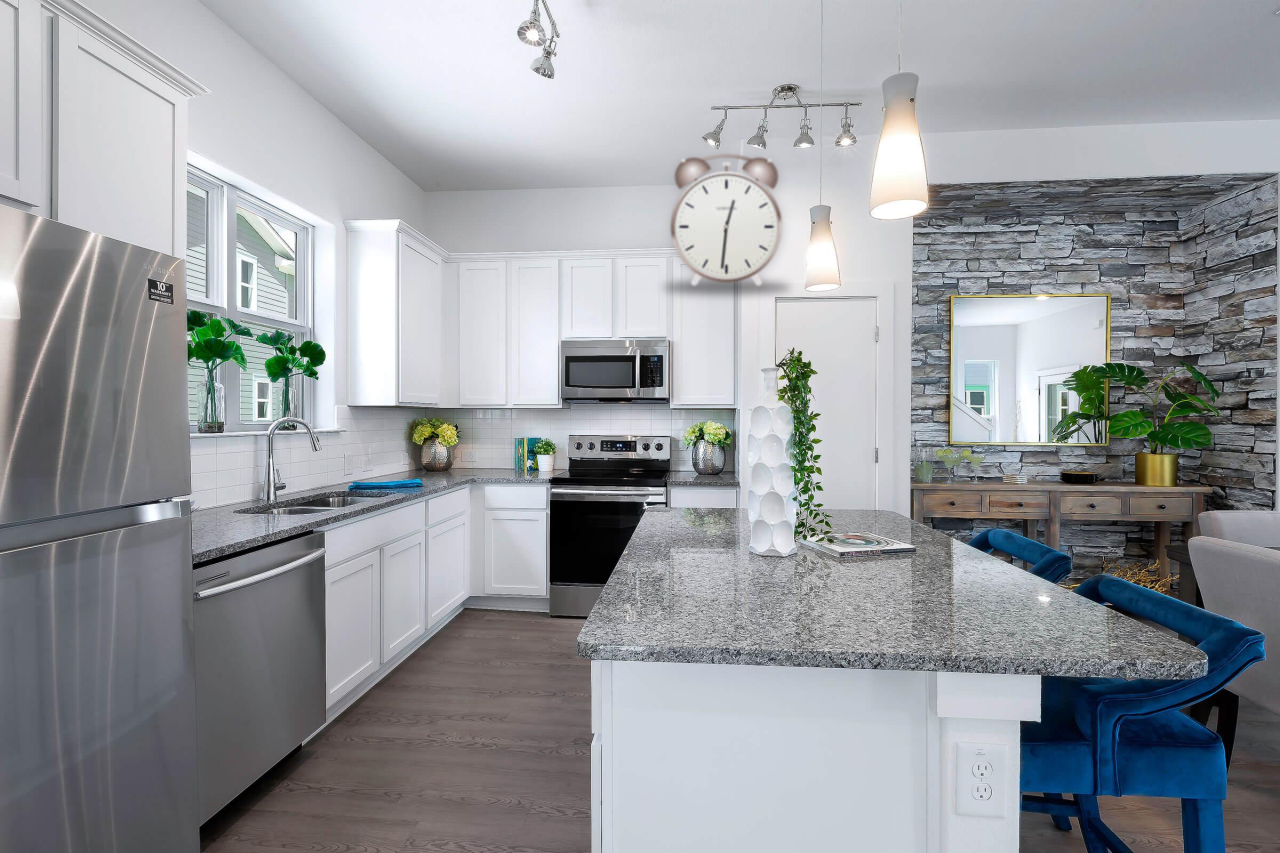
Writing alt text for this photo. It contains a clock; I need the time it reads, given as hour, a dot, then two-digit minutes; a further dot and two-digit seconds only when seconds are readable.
12.31
